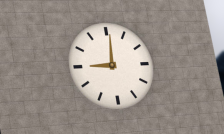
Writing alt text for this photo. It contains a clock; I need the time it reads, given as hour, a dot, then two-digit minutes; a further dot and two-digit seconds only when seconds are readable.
9.01
